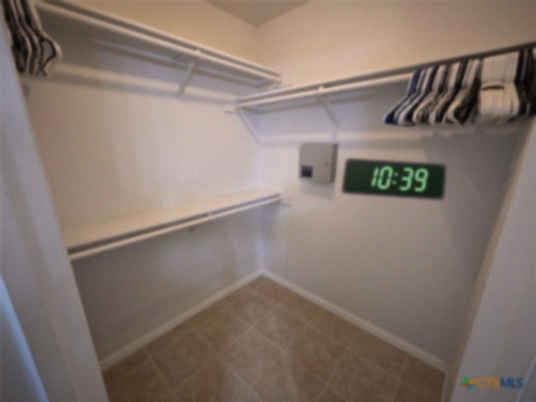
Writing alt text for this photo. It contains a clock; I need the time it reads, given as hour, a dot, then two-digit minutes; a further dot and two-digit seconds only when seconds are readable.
10.39
